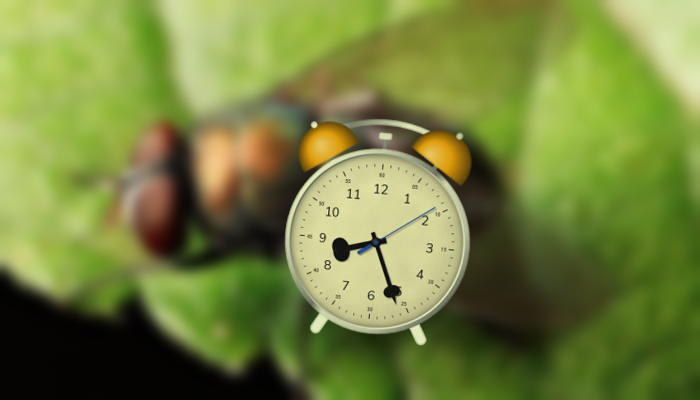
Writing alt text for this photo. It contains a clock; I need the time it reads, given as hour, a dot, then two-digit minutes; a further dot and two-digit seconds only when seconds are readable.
8.26.09
